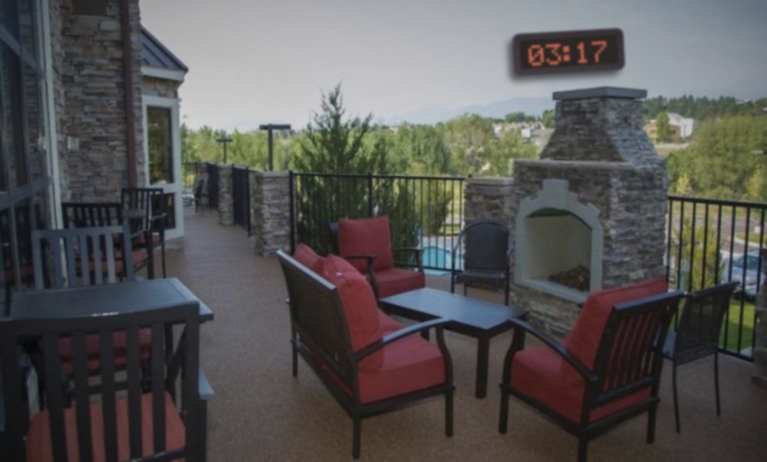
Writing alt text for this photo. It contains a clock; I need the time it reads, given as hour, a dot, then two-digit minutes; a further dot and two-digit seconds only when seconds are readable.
3.17
